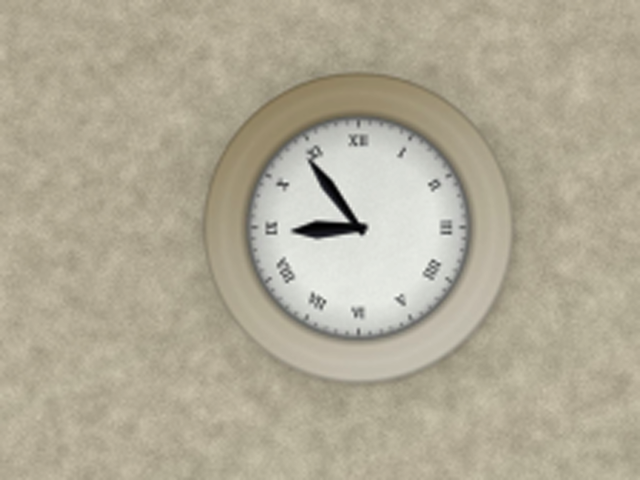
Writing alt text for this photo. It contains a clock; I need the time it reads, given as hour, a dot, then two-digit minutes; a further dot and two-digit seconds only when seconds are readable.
8.54
